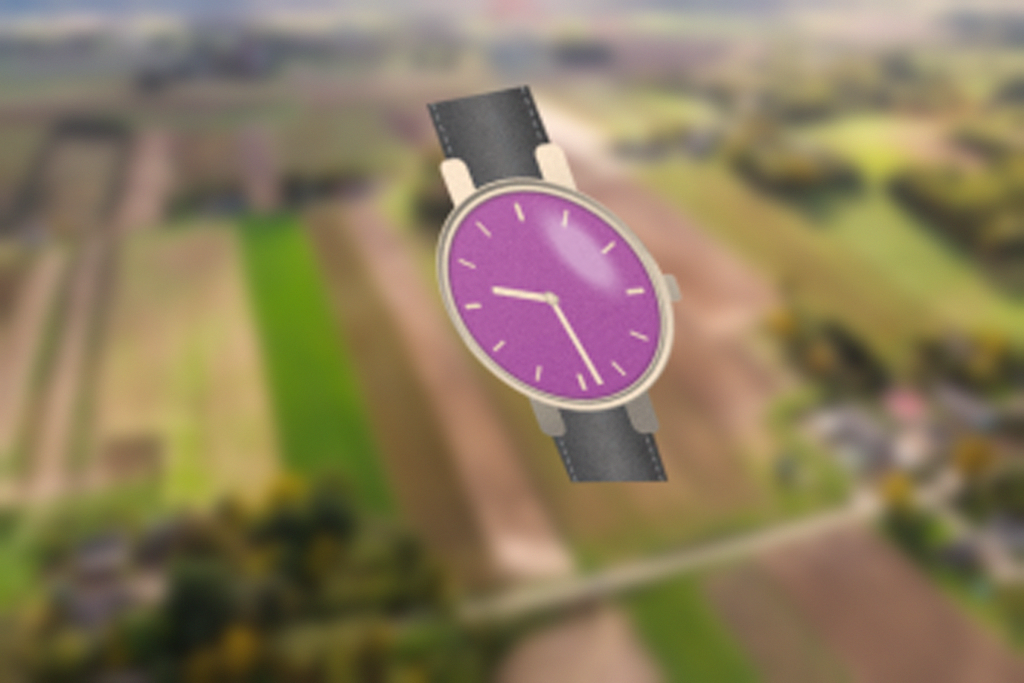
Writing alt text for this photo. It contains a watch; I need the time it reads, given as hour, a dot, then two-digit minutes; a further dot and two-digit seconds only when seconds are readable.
9.28
